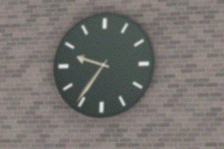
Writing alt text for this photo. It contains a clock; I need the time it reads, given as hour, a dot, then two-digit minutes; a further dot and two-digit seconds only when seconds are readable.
9.36
